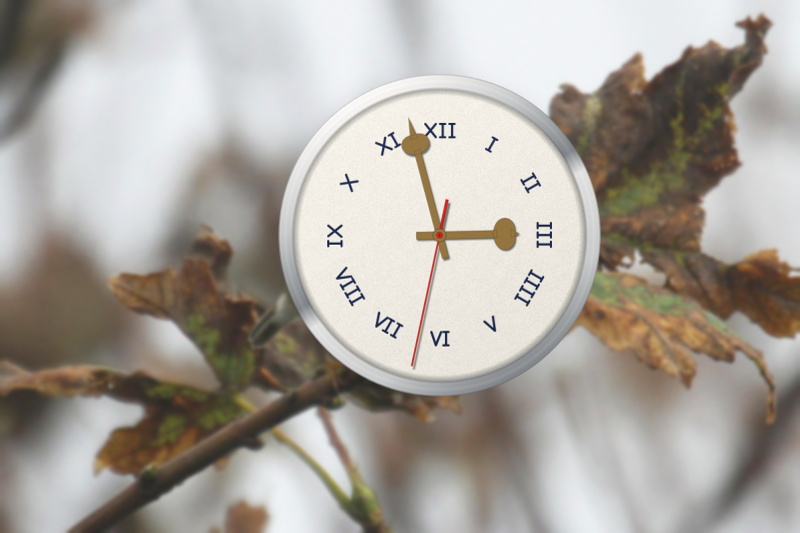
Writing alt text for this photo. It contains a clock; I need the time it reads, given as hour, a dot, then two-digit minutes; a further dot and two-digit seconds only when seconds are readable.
2.57.32
